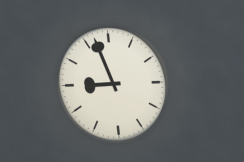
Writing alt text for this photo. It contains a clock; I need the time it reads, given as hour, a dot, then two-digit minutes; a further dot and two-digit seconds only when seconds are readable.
8.57
